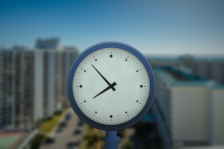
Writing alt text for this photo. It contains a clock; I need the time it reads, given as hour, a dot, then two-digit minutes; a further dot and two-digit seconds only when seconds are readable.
7.53
